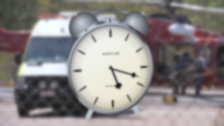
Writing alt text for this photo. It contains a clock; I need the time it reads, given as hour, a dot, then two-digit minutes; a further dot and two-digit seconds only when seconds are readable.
5.18
